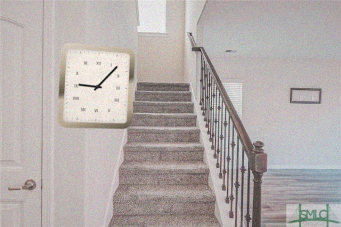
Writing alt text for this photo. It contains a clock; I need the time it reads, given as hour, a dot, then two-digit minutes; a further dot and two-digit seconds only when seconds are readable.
9.07
